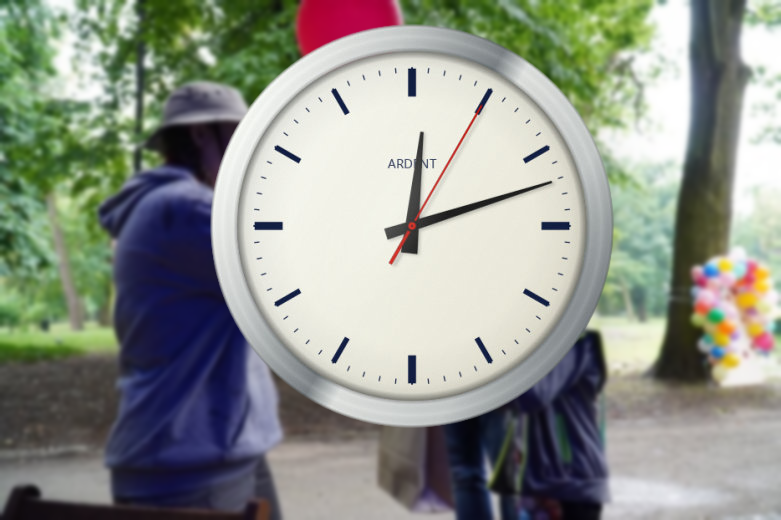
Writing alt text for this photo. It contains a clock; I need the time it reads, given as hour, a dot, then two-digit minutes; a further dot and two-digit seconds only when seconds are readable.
12.12.05
